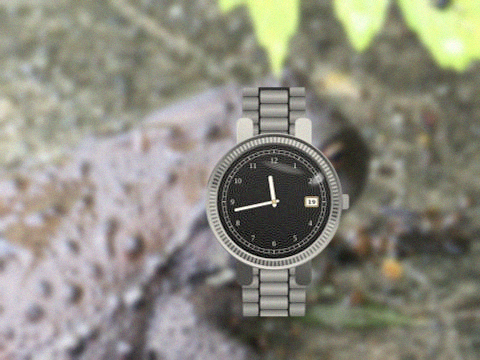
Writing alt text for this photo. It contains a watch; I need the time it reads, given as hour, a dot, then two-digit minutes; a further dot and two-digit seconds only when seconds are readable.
11.43
